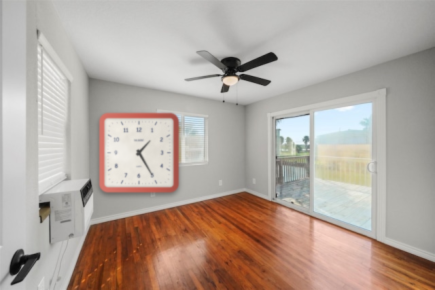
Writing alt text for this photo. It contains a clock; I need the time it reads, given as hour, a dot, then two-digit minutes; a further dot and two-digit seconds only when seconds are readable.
1.25
